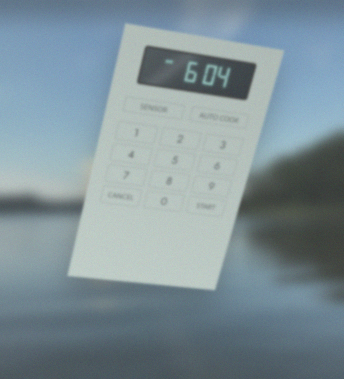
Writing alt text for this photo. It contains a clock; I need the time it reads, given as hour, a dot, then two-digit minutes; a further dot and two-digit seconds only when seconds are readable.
6.04
